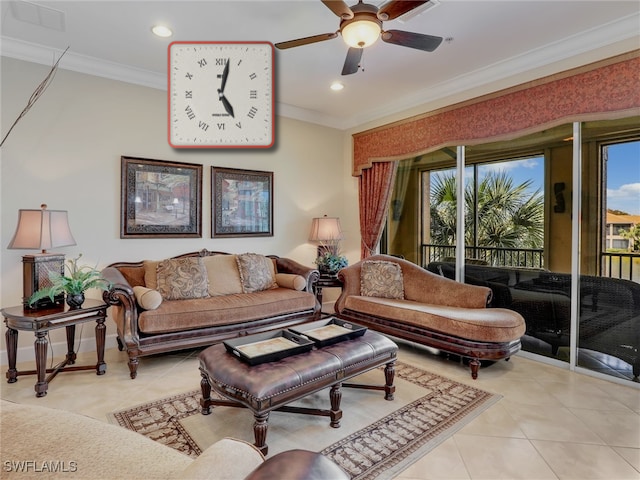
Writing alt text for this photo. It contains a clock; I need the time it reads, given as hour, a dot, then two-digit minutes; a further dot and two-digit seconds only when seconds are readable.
5.02
